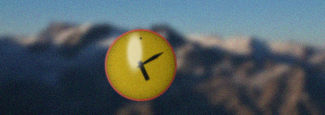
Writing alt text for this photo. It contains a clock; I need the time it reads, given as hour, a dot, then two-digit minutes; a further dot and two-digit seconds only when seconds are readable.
5.10
